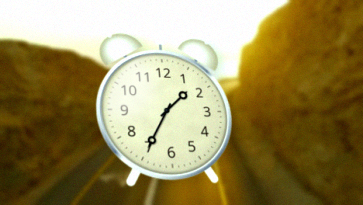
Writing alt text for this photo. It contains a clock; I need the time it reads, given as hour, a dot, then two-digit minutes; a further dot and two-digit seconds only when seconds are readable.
1.35
